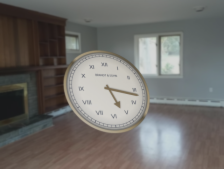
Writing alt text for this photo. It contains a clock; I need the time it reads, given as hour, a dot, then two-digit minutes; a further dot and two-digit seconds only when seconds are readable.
5.17
